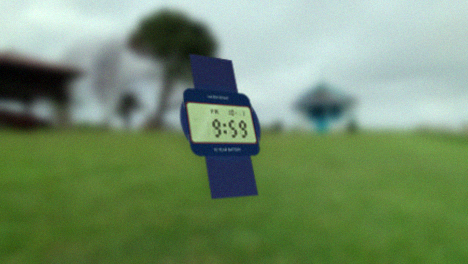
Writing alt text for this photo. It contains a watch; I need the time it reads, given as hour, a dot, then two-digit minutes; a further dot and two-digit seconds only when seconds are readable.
9.59
